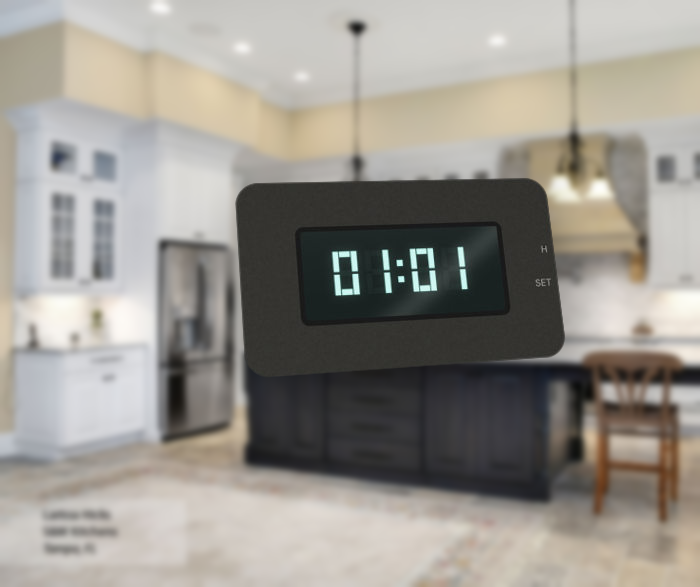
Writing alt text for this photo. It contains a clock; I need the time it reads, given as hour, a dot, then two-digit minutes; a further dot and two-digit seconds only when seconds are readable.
1.01
